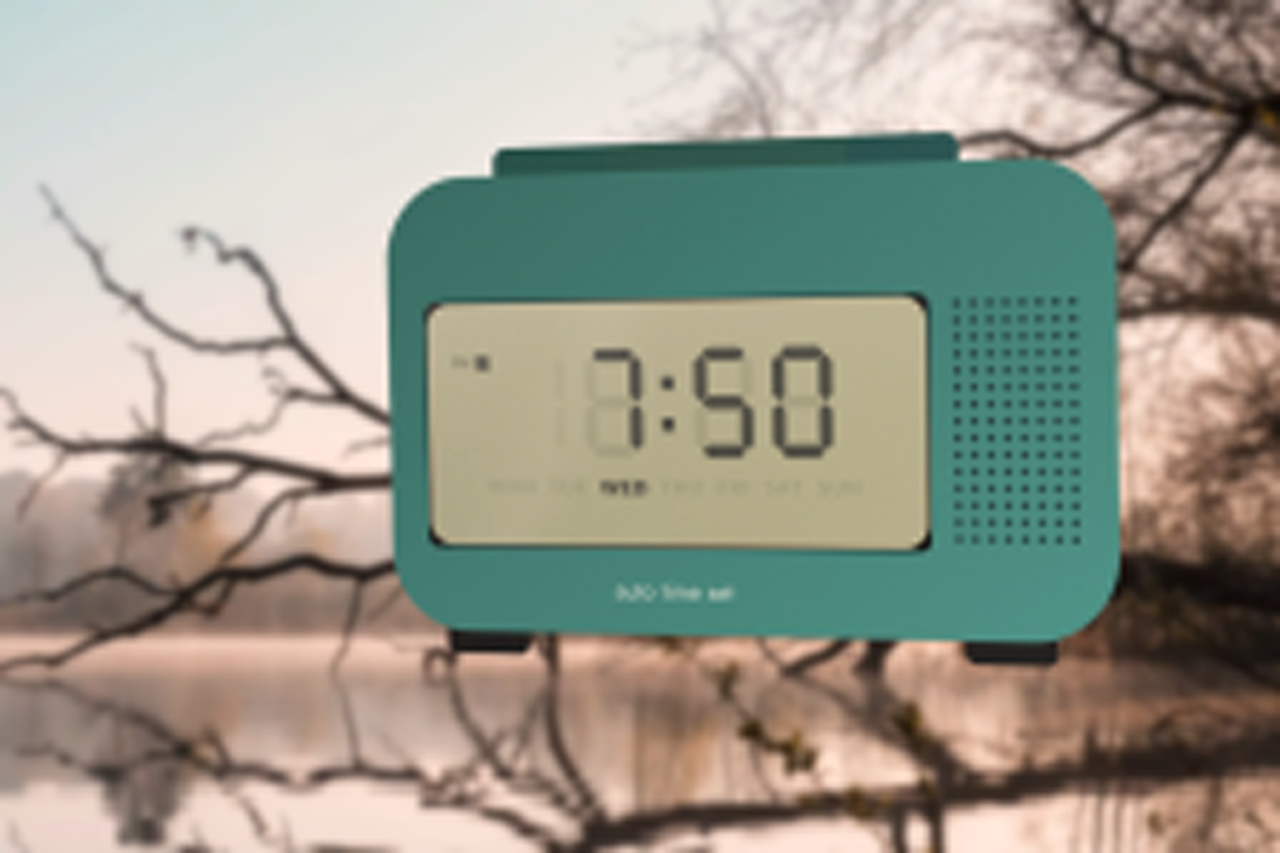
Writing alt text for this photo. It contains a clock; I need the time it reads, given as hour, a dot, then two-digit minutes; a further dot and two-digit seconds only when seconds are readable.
7.50
